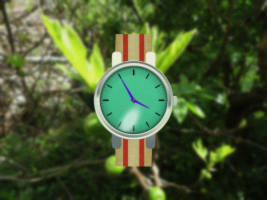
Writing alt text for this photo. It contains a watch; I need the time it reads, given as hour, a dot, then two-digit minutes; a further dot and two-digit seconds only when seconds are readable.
3.55
